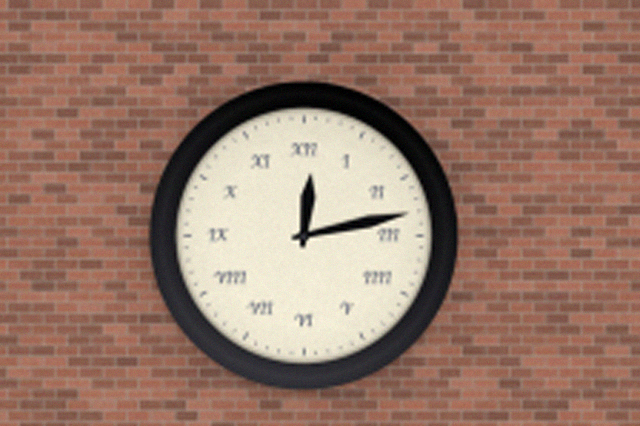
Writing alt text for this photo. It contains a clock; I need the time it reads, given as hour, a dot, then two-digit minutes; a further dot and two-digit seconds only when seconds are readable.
12.13
